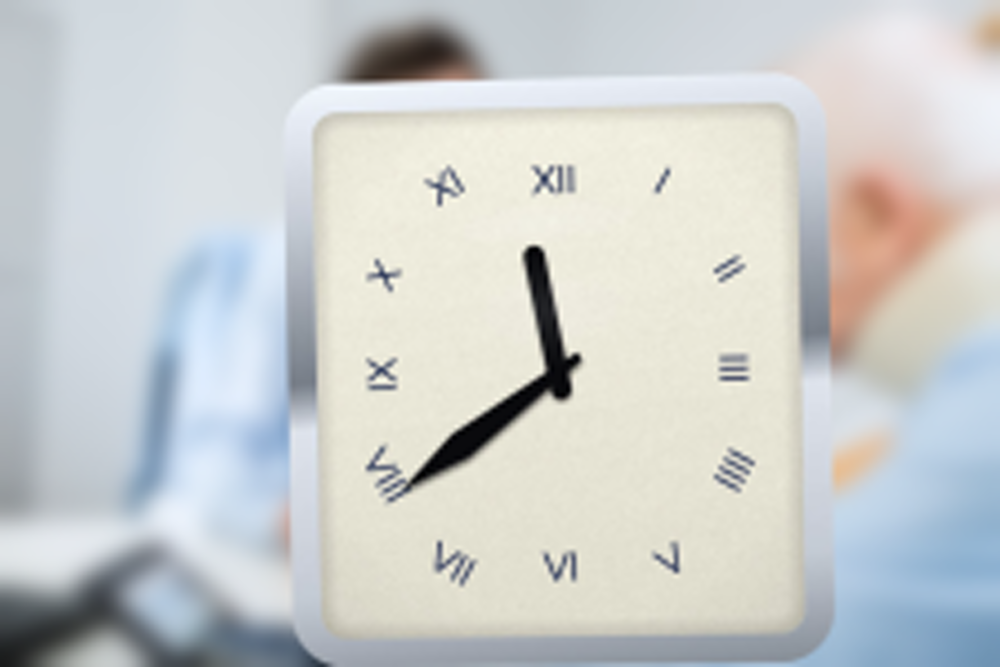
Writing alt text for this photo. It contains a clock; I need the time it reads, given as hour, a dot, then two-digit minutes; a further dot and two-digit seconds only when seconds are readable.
11.39
